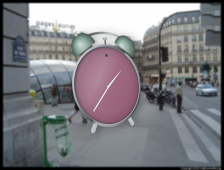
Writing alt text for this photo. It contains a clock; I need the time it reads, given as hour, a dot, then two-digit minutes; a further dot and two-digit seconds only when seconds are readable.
1.37
